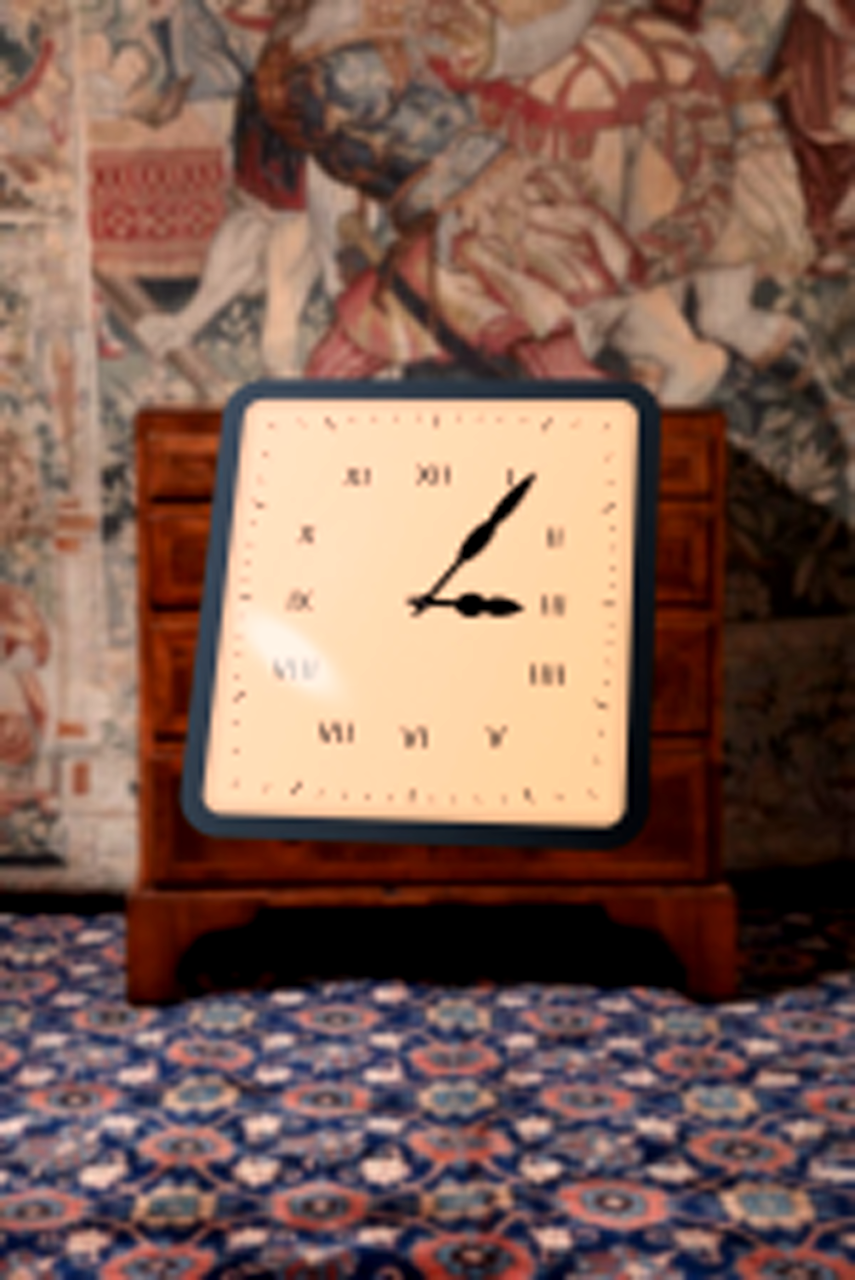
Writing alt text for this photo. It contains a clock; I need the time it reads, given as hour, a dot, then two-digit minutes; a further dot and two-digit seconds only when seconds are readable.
3.06
